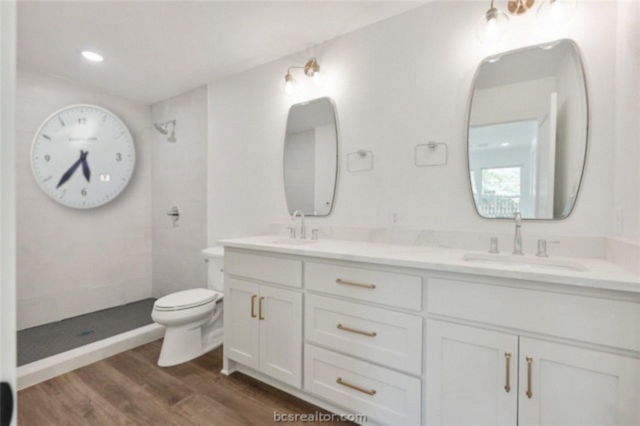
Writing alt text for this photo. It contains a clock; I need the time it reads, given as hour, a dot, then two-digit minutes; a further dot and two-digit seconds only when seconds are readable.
5.37
